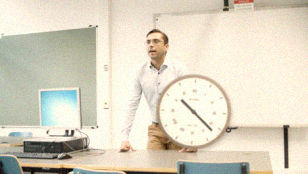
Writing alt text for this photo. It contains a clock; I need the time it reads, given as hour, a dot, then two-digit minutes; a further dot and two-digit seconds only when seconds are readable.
10.22
